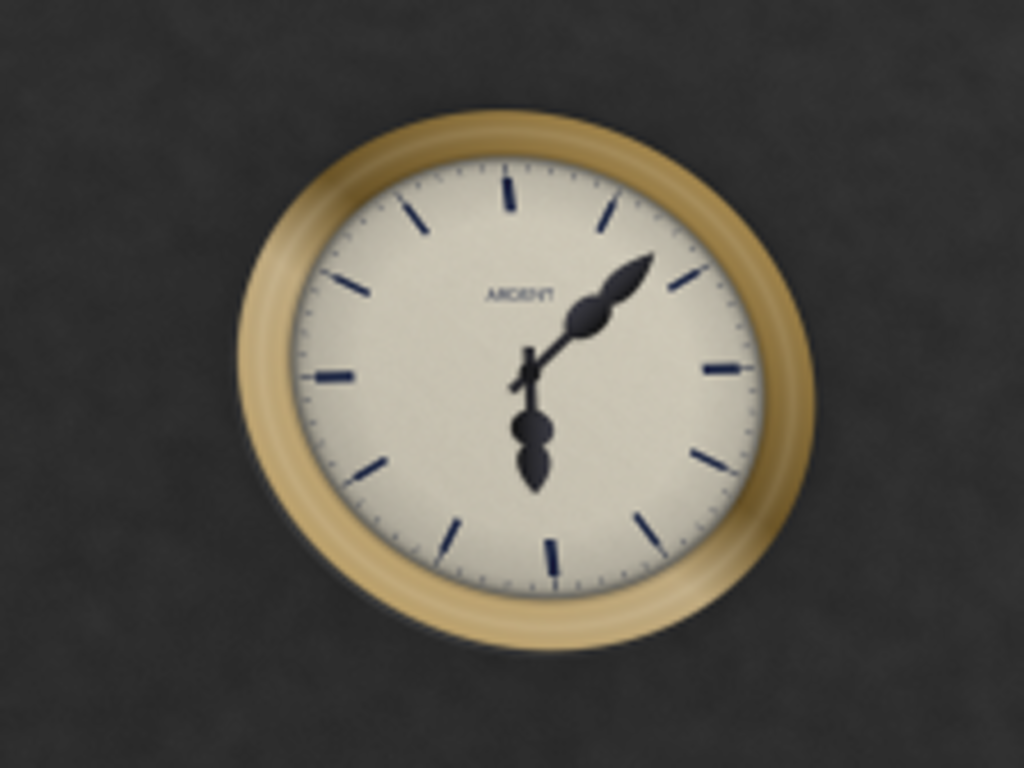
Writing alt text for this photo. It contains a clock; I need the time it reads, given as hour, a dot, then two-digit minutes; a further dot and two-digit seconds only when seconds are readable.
6.08
